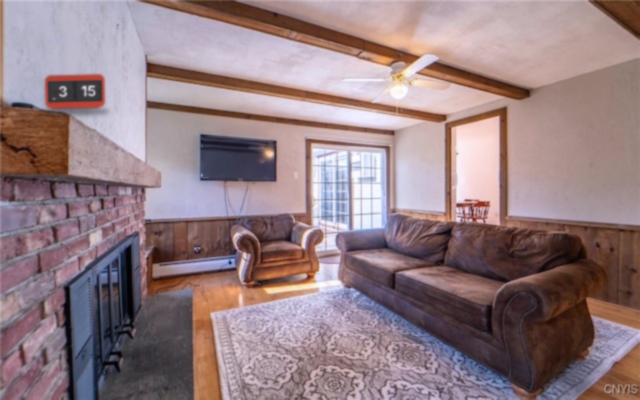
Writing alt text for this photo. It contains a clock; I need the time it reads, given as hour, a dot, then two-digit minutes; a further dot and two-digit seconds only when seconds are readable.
3.15
